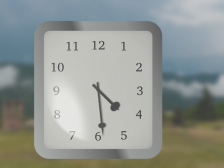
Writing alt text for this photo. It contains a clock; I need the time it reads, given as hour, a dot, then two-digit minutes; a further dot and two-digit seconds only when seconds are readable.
4.29
